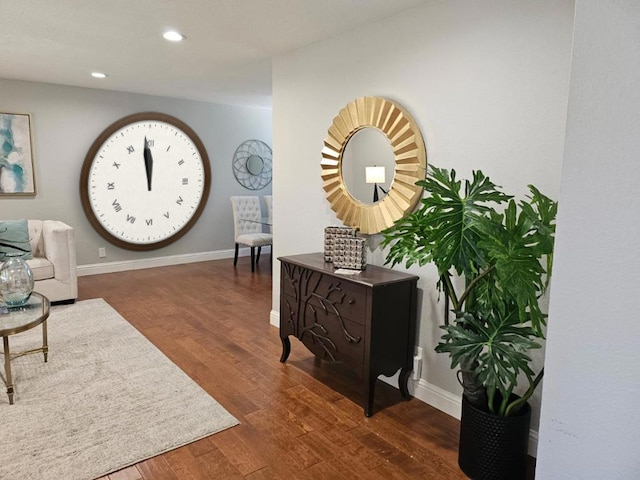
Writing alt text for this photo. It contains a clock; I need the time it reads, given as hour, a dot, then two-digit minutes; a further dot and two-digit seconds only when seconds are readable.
11.59
